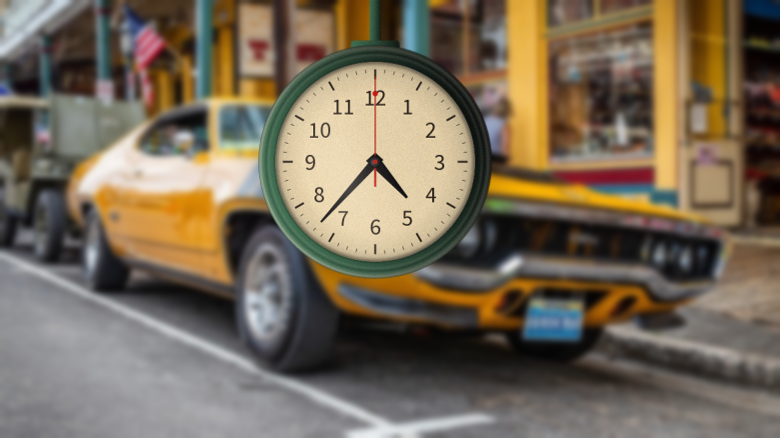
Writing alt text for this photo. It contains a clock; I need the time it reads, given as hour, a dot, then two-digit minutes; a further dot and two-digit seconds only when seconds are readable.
4.37.00
